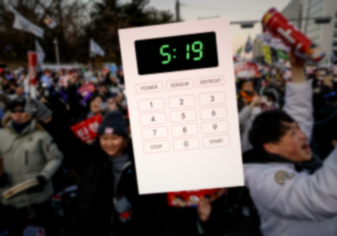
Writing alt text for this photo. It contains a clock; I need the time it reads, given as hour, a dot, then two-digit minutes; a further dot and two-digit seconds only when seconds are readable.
5.19
